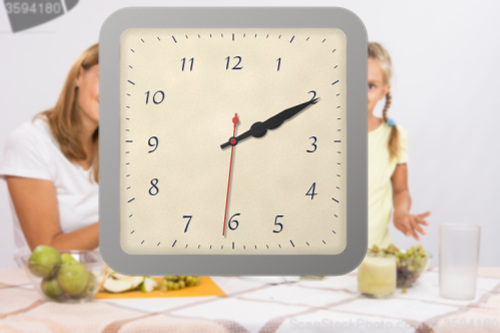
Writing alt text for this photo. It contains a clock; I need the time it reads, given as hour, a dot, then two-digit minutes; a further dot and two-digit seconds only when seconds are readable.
2.10.31
